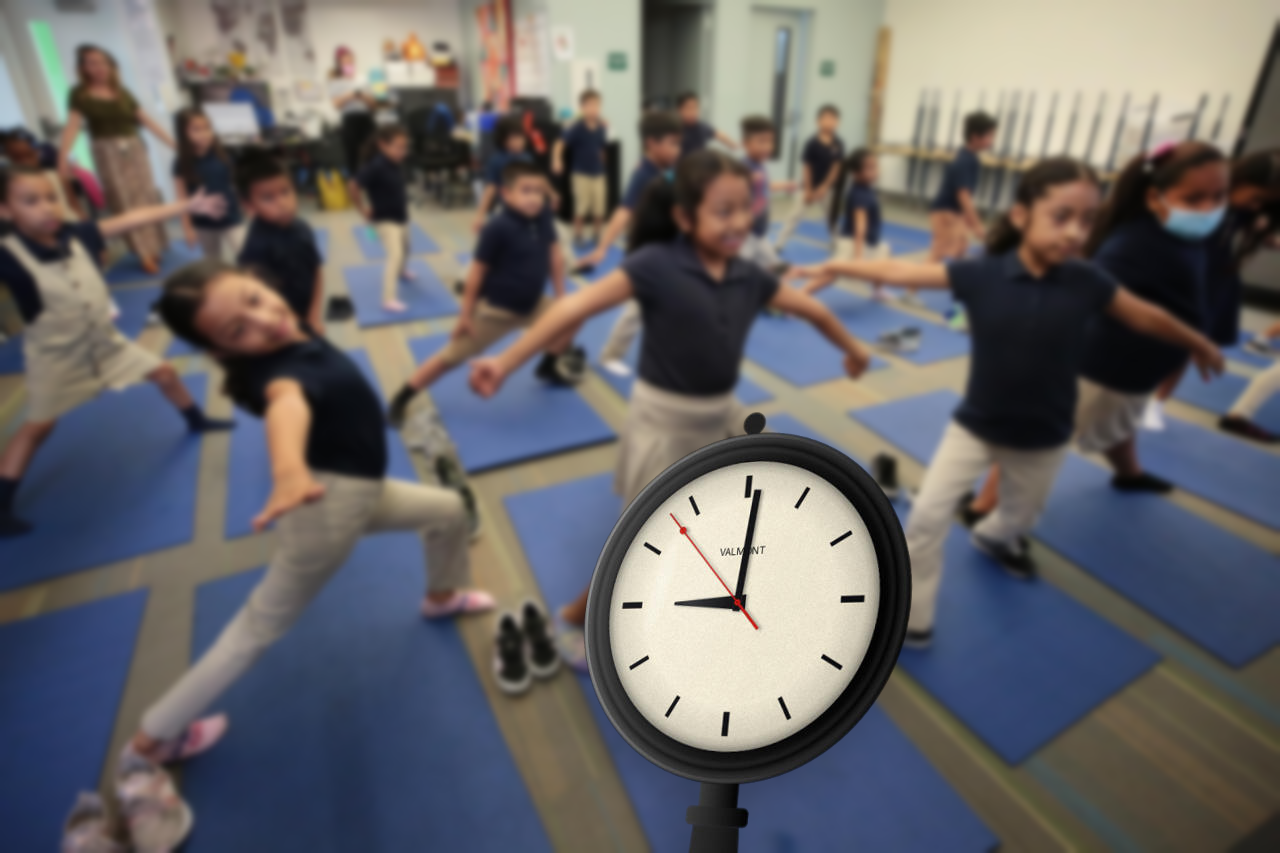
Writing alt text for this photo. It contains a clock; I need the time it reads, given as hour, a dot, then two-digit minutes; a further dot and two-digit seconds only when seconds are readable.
9.00.53
